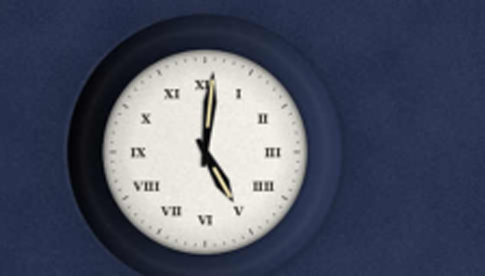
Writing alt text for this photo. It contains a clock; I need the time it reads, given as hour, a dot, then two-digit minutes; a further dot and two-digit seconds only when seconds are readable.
5.01
